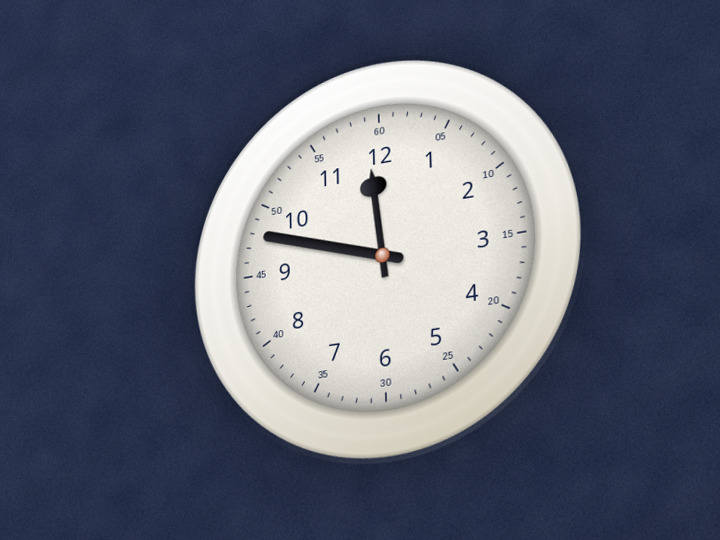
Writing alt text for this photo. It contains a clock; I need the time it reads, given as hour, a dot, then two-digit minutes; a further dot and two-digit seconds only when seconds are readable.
11.48
